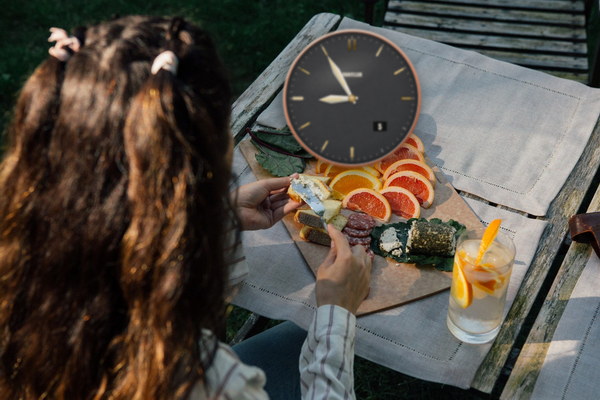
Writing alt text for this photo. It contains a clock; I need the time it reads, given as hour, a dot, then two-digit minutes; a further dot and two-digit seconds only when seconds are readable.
8.55
